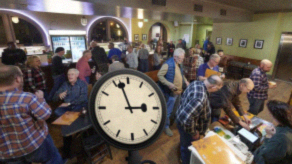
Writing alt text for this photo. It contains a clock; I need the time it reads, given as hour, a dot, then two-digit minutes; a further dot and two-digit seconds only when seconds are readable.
2.57
